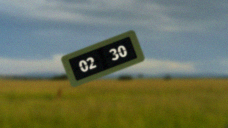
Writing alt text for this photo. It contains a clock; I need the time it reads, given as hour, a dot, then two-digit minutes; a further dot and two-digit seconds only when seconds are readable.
2.30
